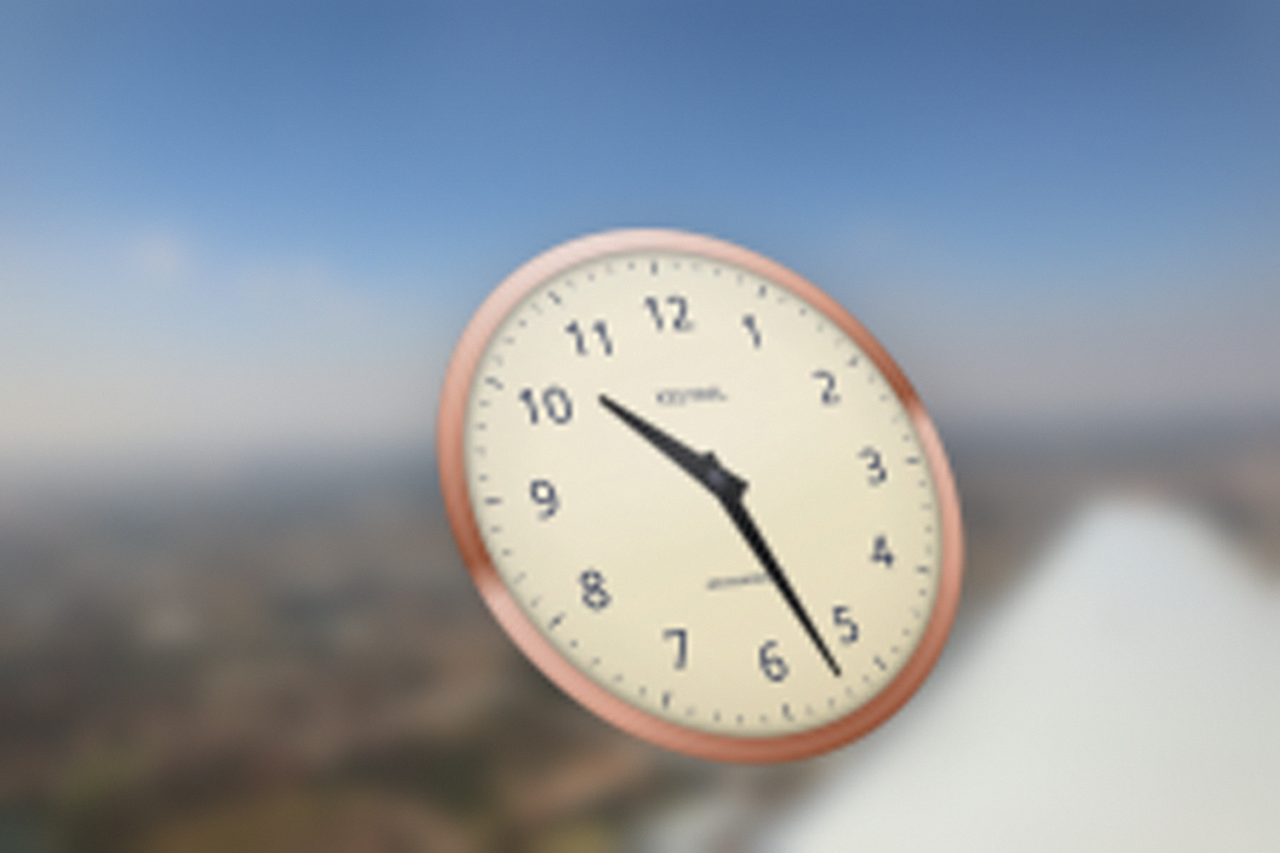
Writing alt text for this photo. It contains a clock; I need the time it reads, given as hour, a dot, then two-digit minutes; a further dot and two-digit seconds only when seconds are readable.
10.27
